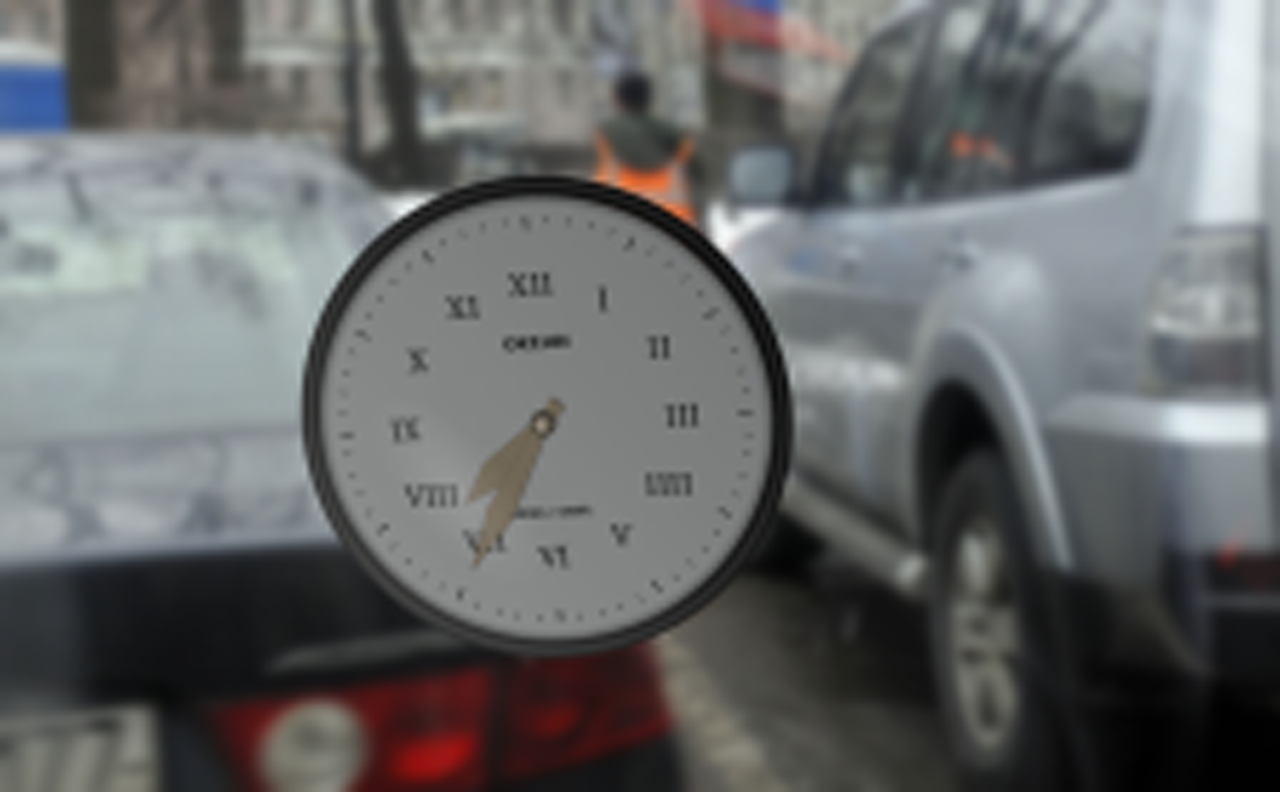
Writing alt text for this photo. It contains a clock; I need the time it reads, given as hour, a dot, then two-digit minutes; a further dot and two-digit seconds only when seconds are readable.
7.35
